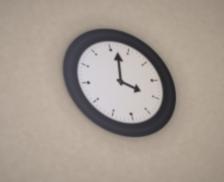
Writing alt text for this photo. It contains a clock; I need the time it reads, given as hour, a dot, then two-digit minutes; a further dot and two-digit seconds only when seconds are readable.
4.02
